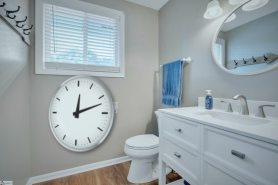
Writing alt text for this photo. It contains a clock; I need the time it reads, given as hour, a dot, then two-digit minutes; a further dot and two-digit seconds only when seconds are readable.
12.12
